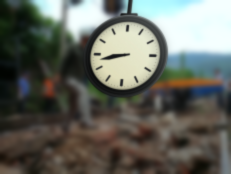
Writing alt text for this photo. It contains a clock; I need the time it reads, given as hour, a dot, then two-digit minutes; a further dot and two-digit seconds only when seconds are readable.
8.43
